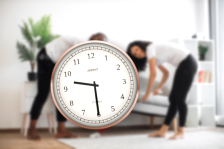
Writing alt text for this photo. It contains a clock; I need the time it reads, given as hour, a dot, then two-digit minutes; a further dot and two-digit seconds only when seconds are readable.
9.30
